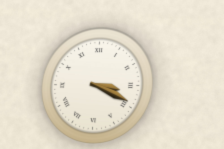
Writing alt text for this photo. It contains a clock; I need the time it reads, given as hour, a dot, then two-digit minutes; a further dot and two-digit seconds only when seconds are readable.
3.19
